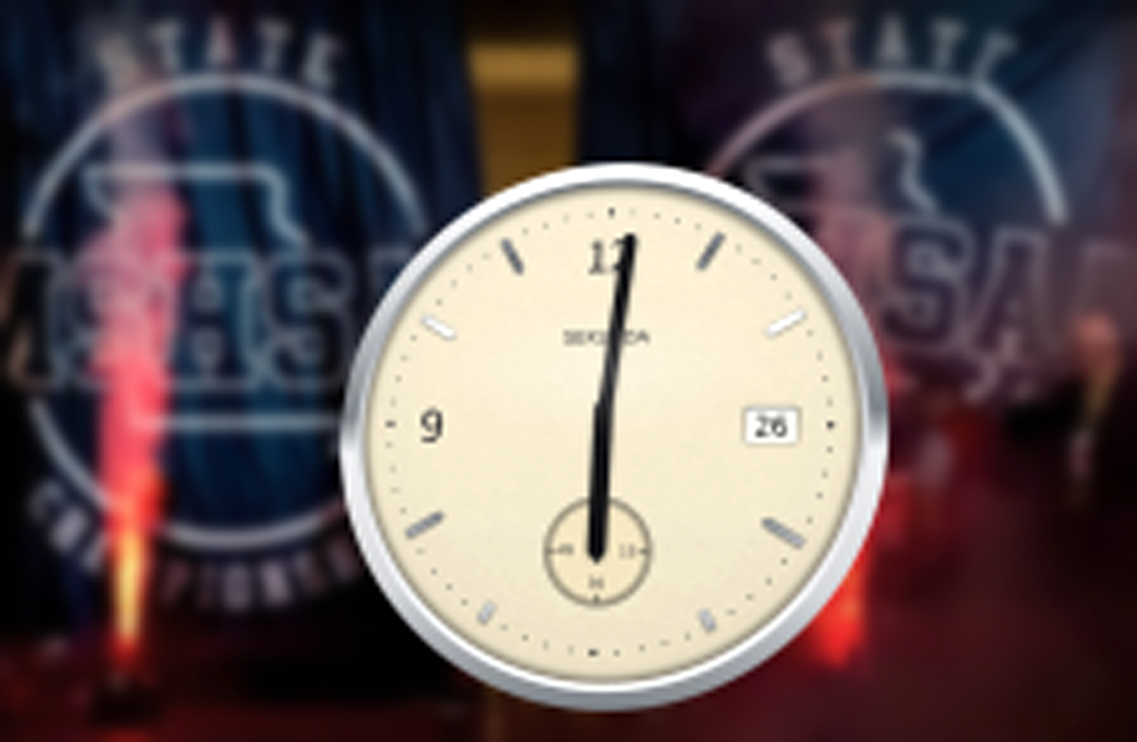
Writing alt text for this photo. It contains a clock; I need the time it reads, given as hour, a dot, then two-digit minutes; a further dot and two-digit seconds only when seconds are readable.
6.01
